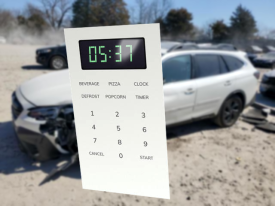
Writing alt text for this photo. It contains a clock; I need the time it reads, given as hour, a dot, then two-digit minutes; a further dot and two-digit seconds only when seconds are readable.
5.37
